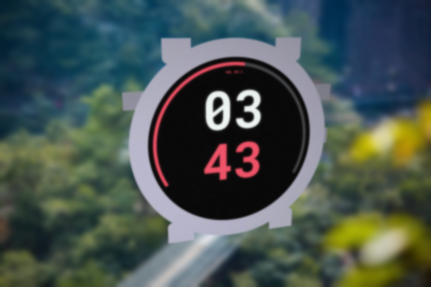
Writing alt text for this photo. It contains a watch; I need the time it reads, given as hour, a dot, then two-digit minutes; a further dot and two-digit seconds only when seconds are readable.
3.43
